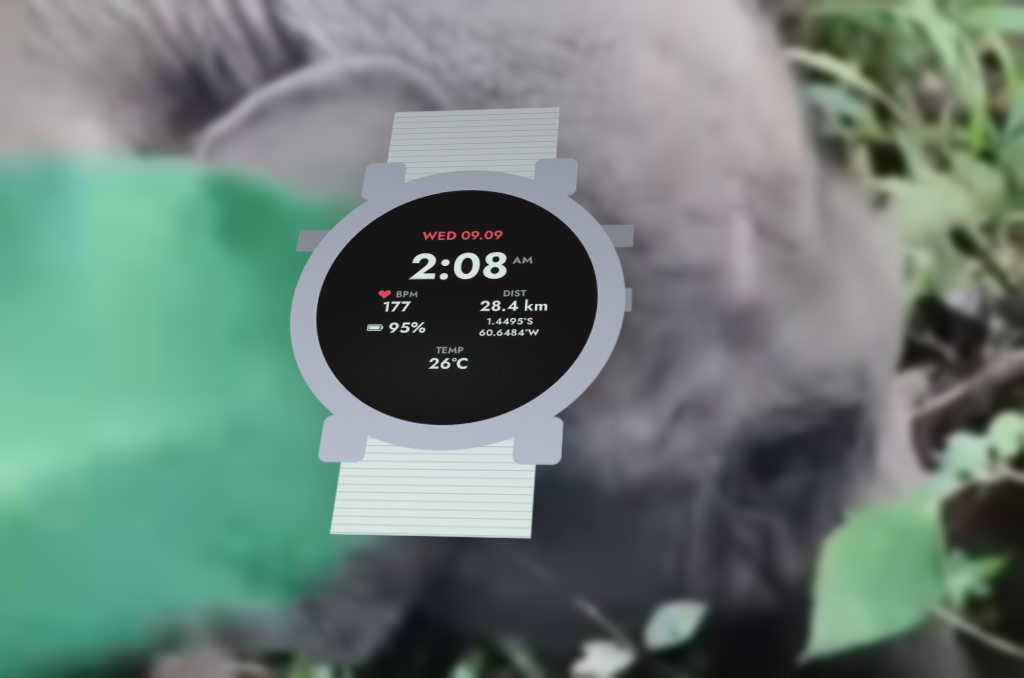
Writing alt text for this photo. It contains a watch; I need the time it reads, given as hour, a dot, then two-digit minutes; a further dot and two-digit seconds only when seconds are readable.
2.08
